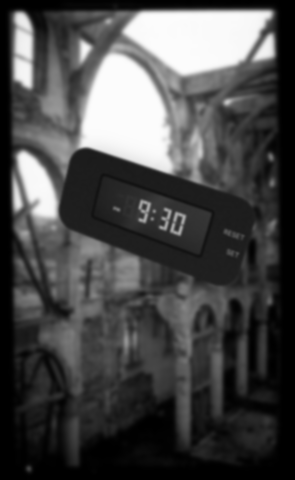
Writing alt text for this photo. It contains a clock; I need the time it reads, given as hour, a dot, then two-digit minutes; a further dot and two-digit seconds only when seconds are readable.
9.30
